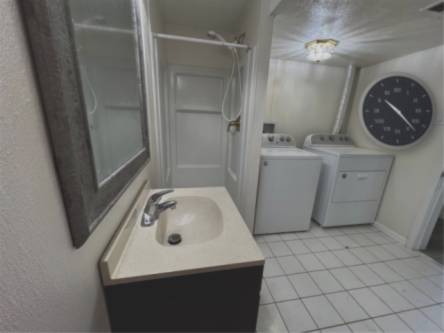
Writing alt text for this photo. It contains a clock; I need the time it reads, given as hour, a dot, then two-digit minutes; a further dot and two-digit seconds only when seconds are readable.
10.23
